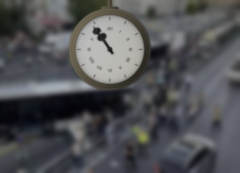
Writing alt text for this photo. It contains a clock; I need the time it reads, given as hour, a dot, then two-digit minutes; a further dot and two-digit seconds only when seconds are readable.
10.54
